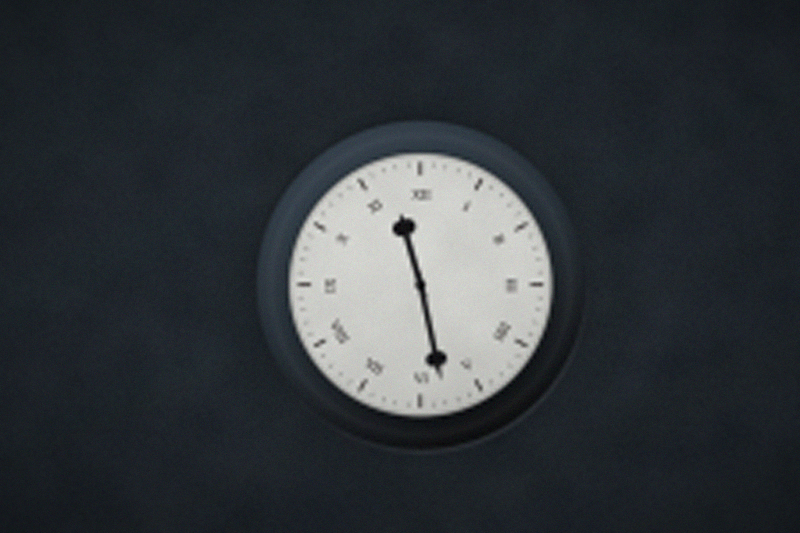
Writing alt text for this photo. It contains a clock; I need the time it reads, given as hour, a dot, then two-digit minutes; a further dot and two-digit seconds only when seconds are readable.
11.28
